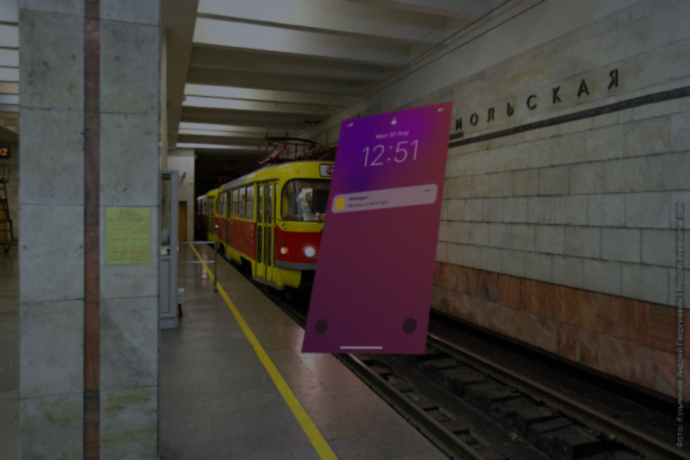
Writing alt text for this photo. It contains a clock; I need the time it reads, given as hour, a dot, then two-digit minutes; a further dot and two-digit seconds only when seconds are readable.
12.51
